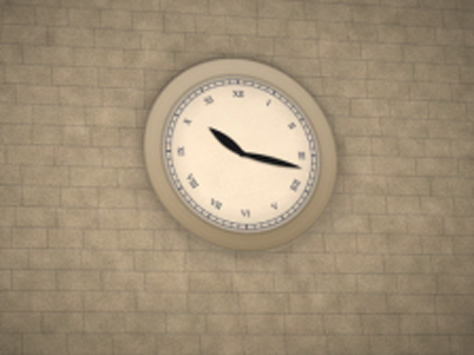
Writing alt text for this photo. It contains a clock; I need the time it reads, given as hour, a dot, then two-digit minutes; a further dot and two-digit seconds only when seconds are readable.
10.17
